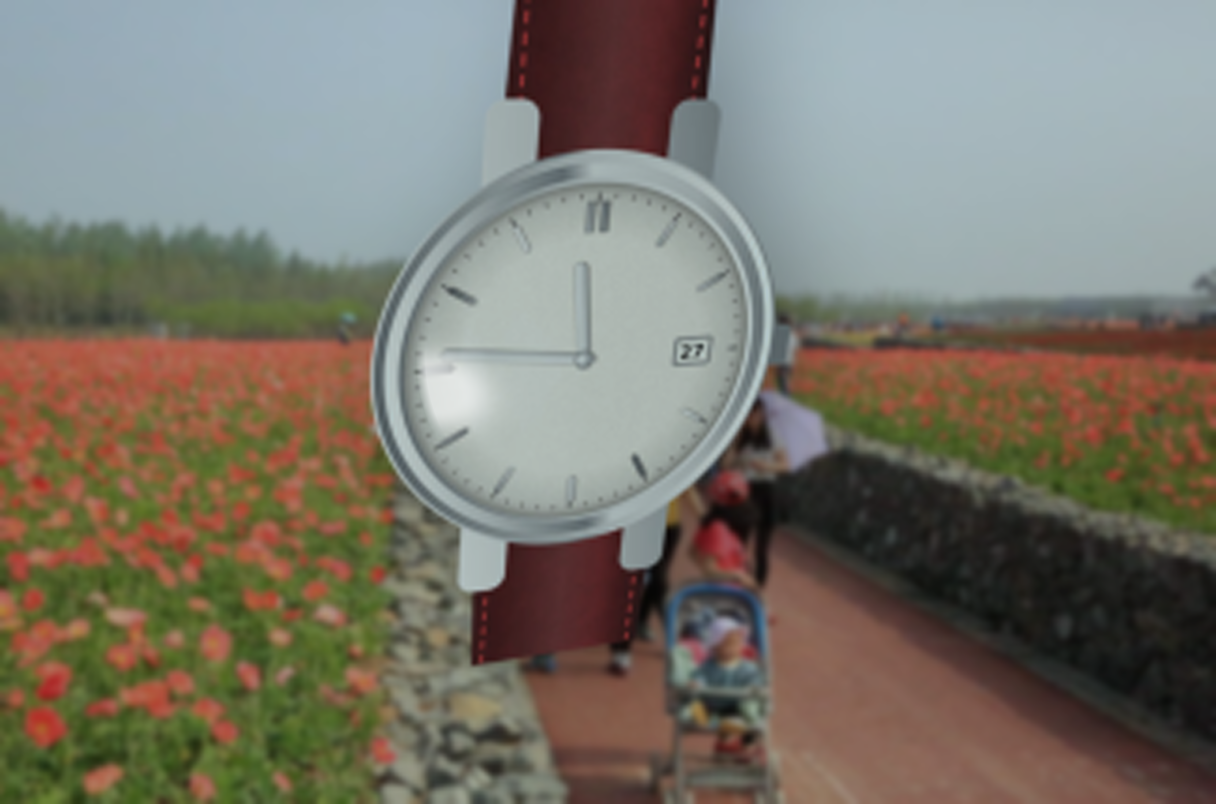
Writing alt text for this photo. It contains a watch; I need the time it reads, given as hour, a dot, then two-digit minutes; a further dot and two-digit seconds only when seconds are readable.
11.46
